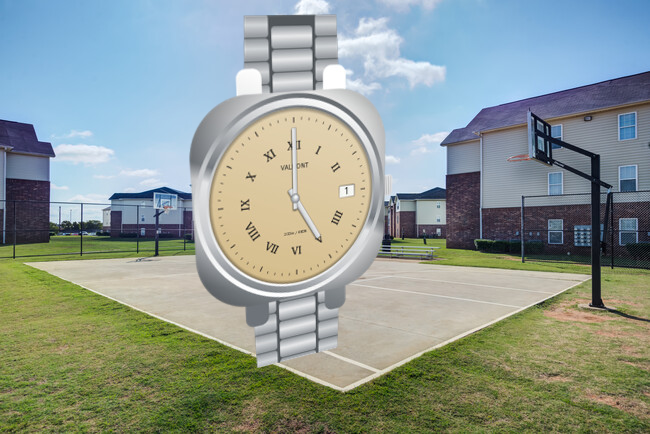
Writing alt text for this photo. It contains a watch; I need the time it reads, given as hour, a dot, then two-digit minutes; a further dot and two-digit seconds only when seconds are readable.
5.00
